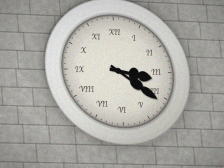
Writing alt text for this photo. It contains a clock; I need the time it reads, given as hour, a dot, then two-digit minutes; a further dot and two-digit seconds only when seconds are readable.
3.21
